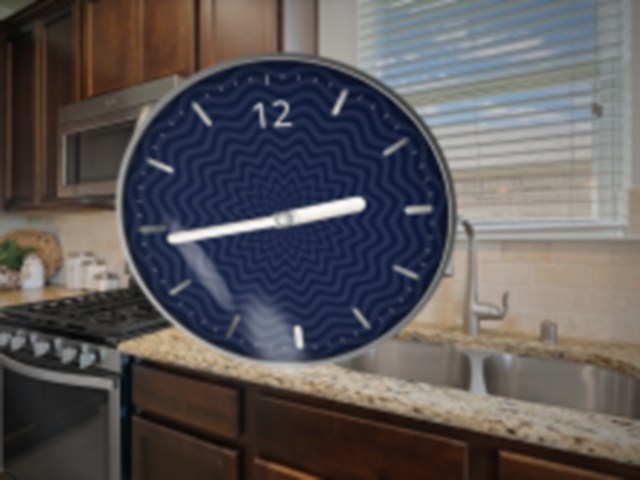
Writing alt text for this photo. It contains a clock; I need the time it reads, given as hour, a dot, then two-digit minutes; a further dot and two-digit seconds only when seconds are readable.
2.44
